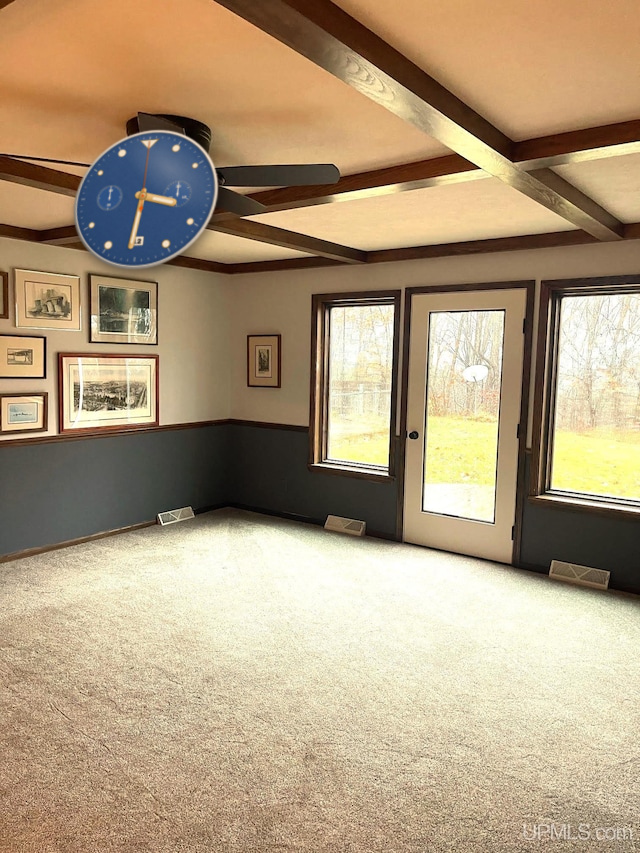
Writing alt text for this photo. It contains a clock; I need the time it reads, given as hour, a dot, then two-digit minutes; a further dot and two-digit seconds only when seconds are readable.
3.31
